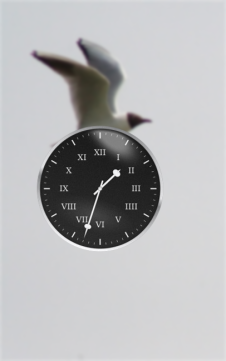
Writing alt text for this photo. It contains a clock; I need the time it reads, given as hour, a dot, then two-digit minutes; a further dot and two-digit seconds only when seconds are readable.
1.33
